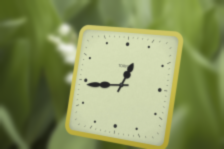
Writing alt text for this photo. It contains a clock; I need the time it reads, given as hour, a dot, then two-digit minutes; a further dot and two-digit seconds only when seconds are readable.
12.44
